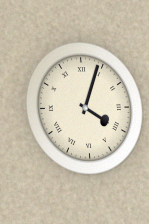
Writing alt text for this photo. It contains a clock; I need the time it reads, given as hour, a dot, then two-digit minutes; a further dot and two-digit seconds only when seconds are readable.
4.04
